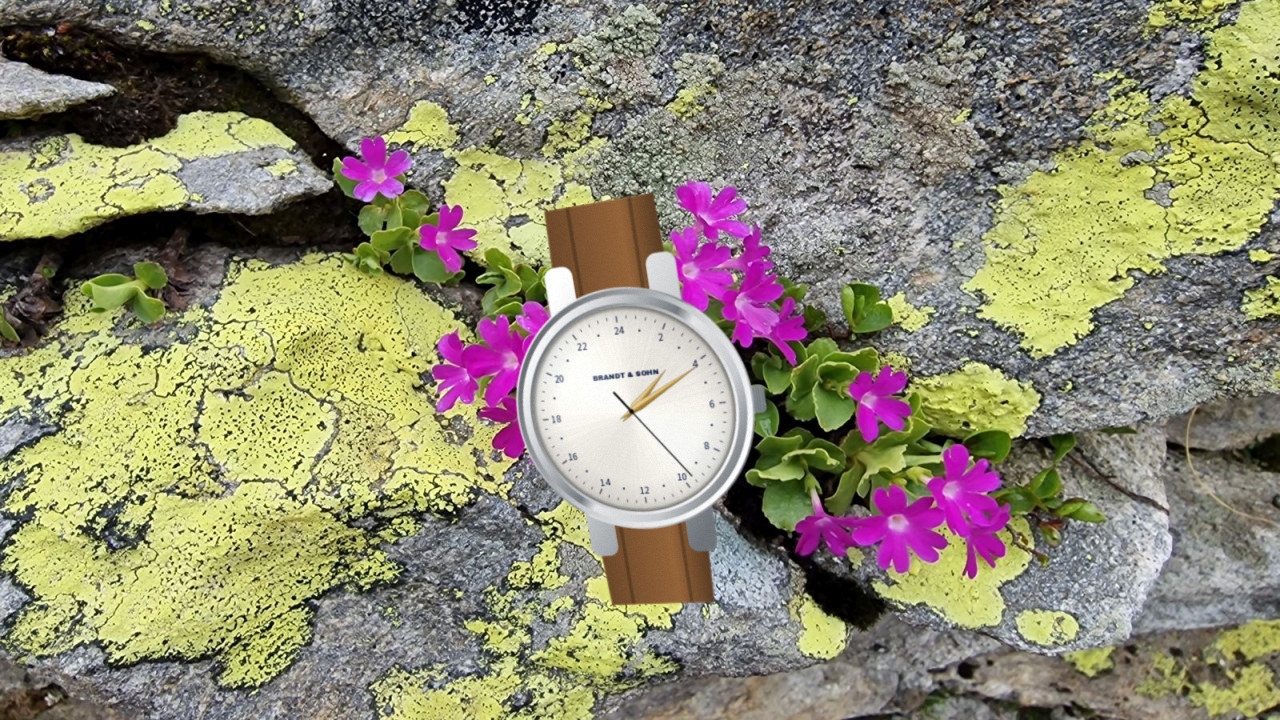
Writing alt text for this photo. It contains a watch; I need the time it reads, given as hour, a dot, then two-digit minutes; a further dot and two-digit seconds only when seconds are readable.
3.10.24
